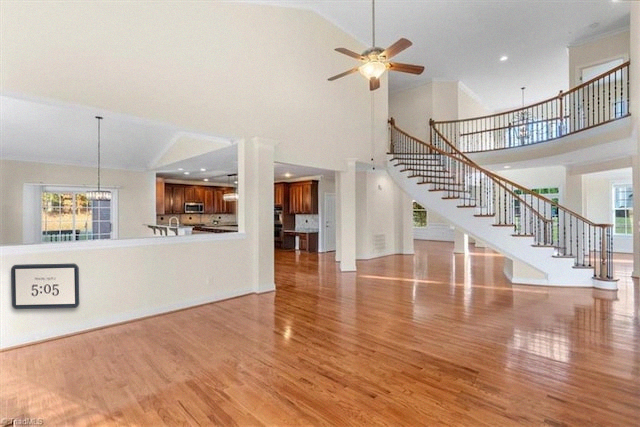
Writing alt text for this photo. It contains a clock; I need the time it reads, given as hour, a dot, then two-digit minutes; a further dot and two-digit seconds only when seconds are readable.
5.05
